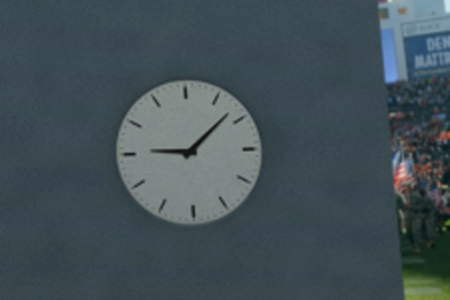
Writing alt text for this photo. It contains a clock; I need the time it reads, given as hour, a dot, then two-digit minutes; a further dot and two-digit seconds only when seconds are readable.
9.08
